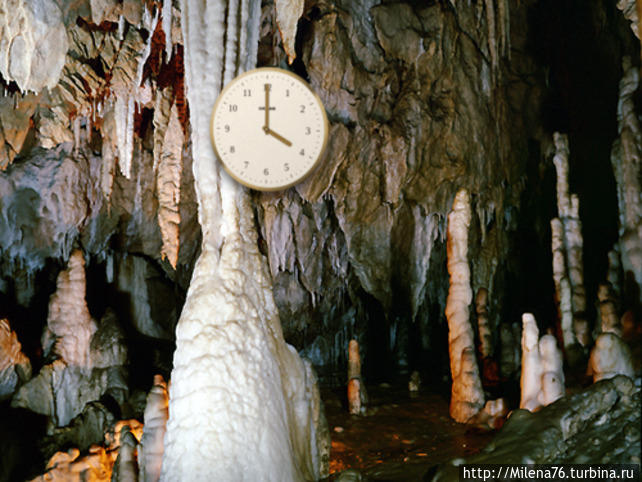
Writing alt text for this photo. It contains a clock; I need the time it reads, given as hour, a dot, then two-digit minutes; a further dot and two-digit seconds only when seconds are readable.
4.00
